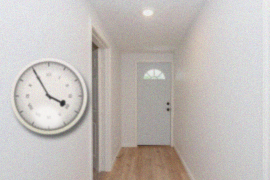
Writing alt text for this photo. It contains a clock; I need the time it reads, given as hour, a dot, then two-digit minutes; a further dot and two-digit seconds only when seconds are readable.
3.55
